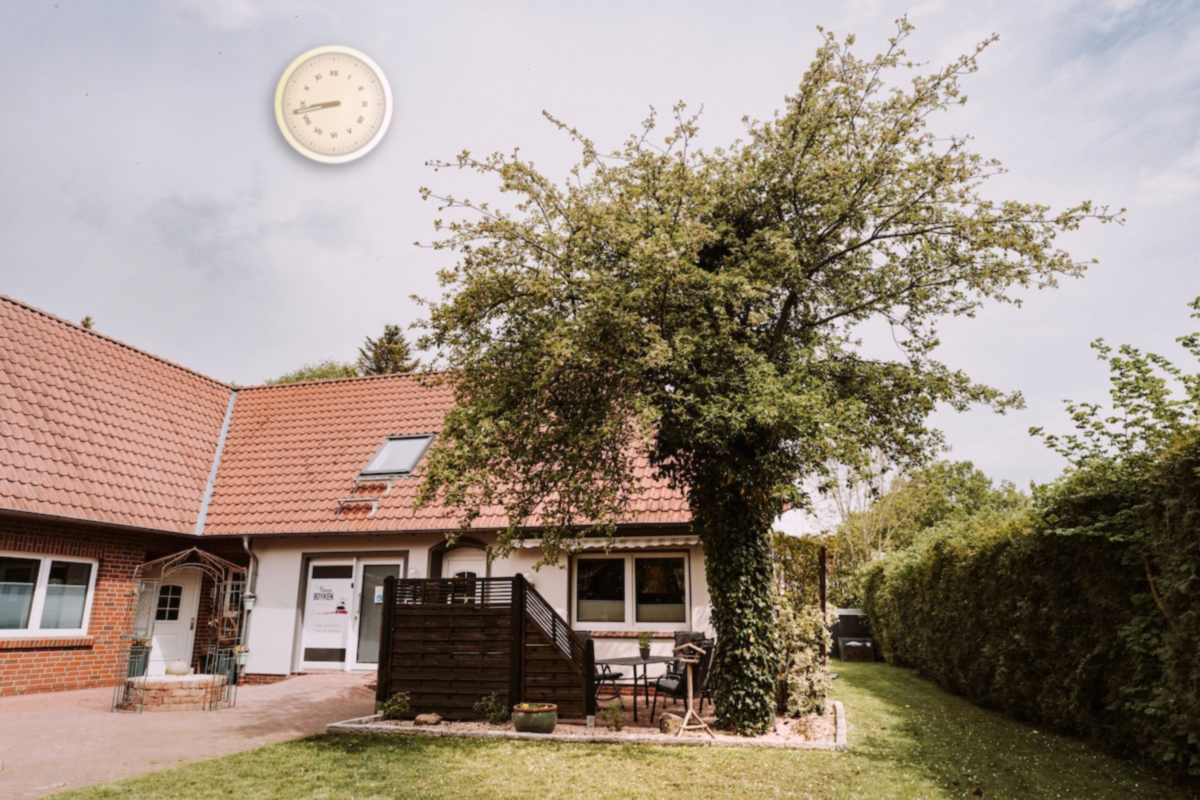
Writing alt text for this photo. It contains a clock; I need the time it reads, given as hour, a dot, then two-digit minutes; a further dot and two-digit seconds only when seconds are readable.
8.43
